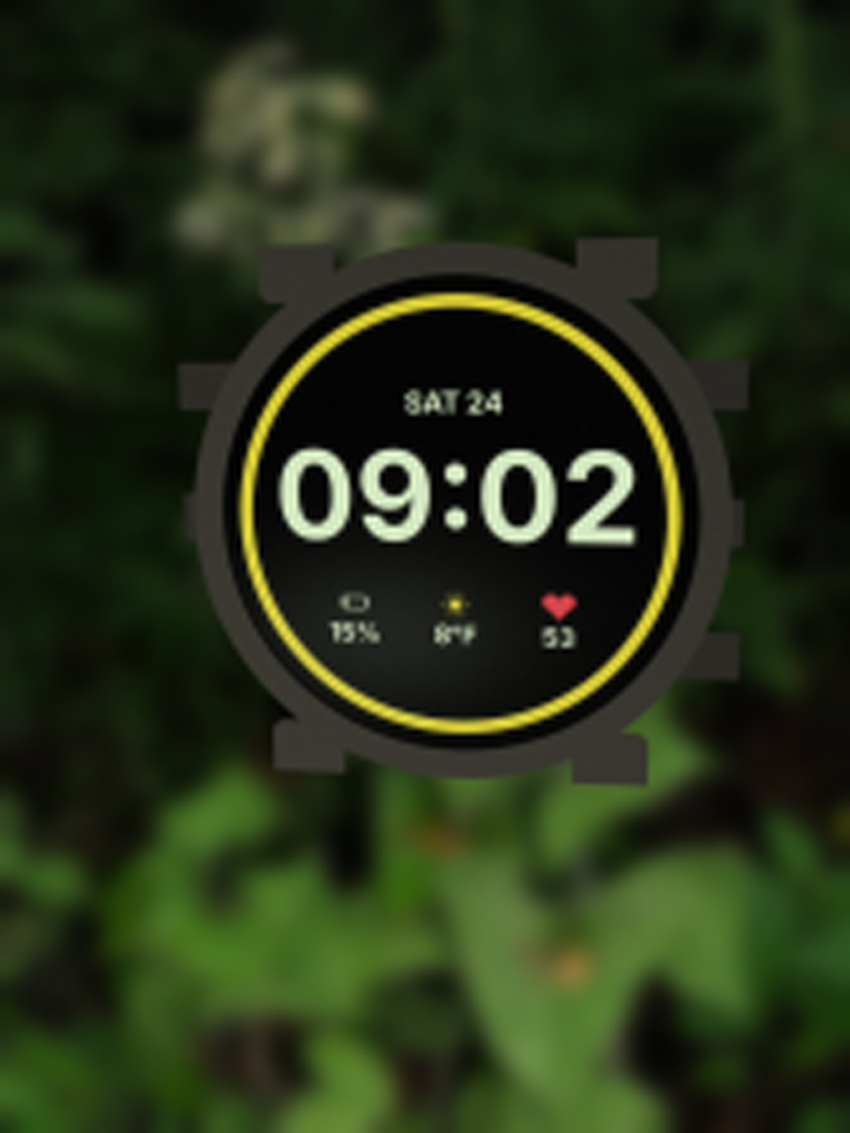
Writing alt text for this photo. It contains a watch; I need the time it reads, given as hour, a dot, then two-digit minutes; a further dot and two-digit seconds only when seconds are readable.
9.02
